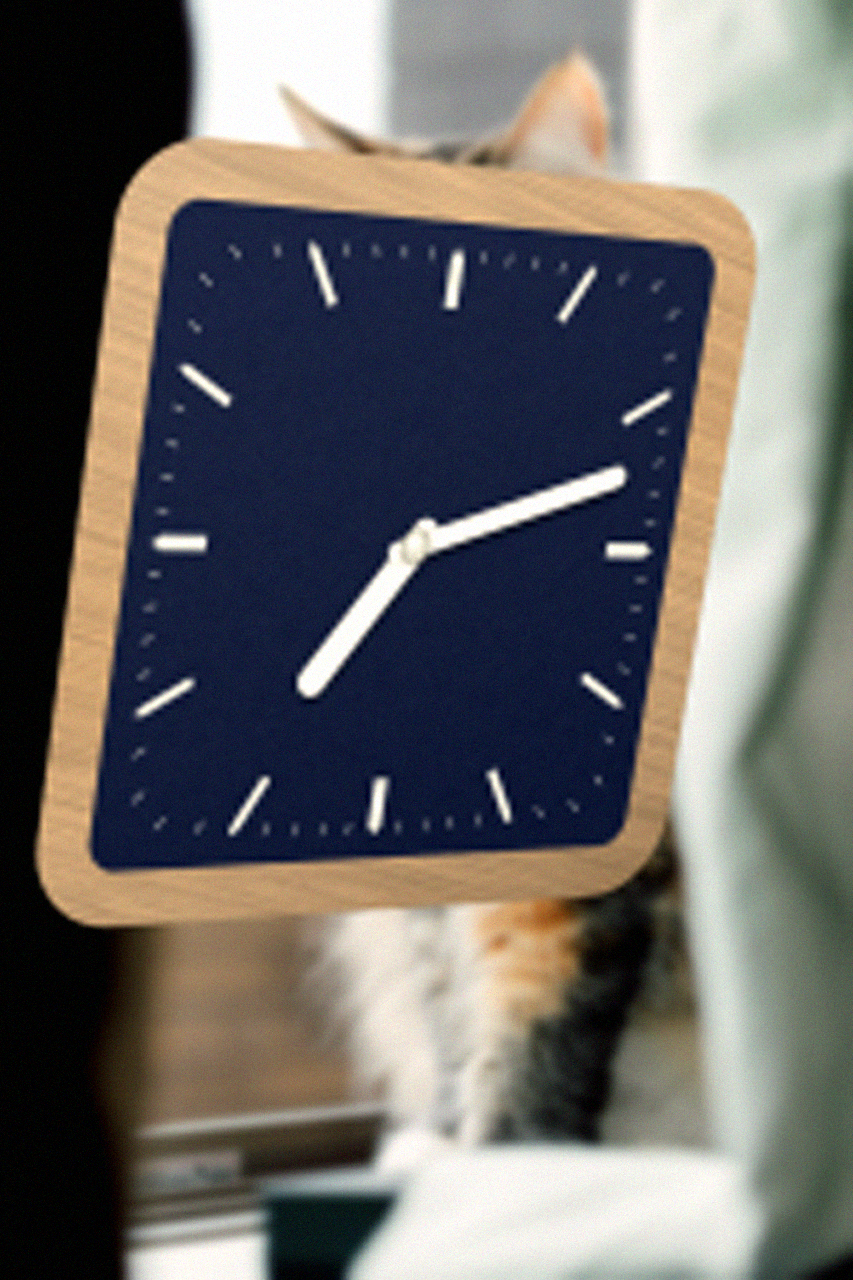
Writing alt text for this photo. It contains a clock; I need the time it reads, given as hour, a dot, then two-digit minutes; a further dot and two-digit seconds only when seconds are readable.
7.12
